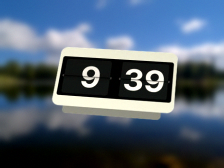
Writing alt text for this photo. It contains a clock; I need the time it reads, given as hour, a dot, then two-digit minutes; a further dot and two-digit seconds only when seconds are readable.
9.39
